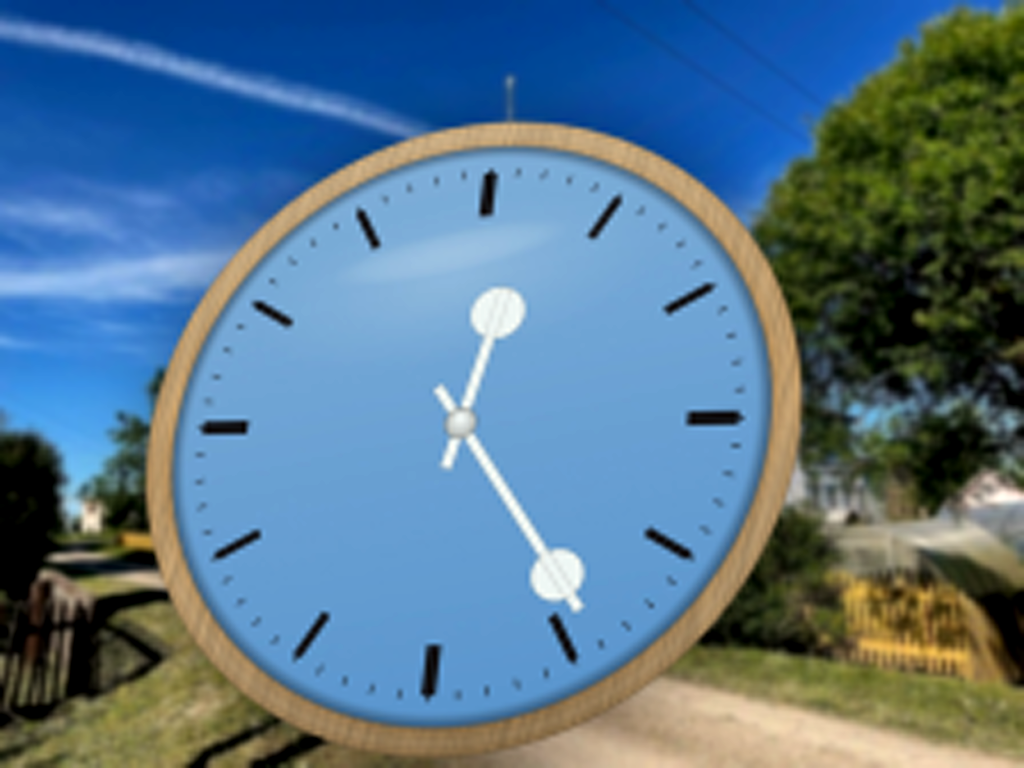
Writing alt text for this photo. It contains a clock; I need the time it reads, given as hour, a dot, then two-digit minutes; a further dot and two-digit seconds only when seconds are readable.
12.24
